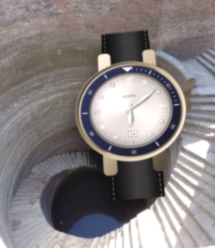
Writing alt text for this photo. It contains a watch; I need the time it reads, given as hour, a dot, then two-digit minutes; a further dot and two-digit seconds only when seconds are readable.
6.09
